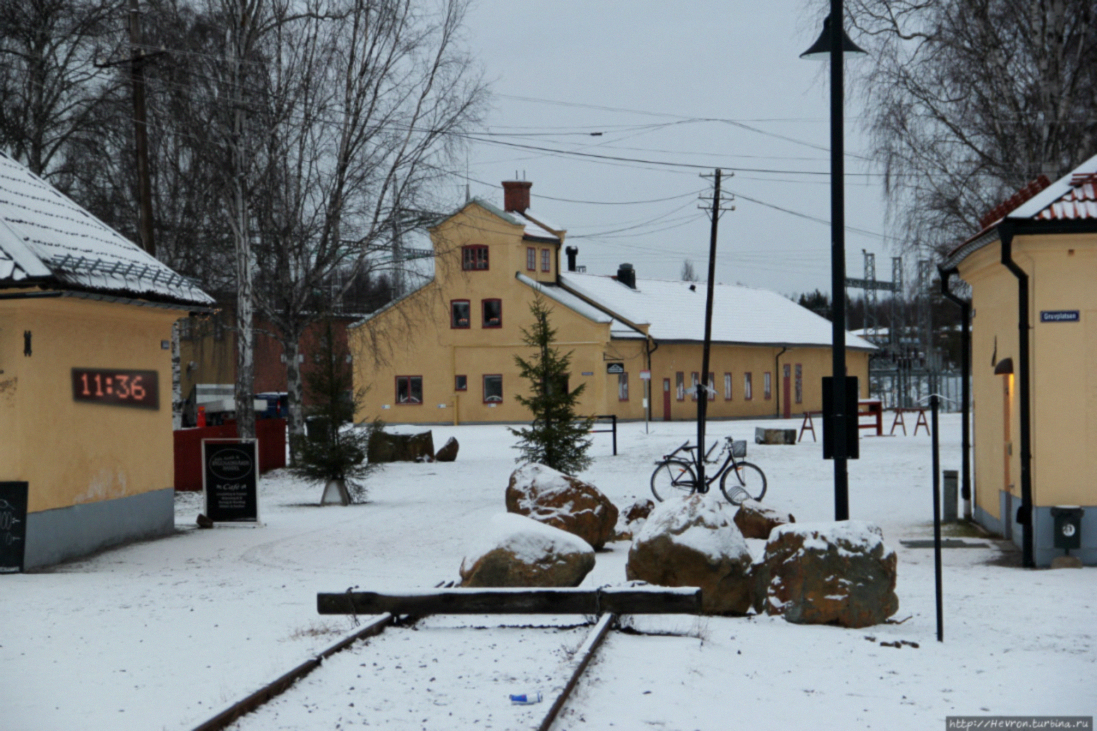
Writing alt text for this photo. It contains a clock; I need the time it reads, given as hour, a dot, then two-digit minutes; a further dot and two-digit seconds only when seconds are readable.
11.36
